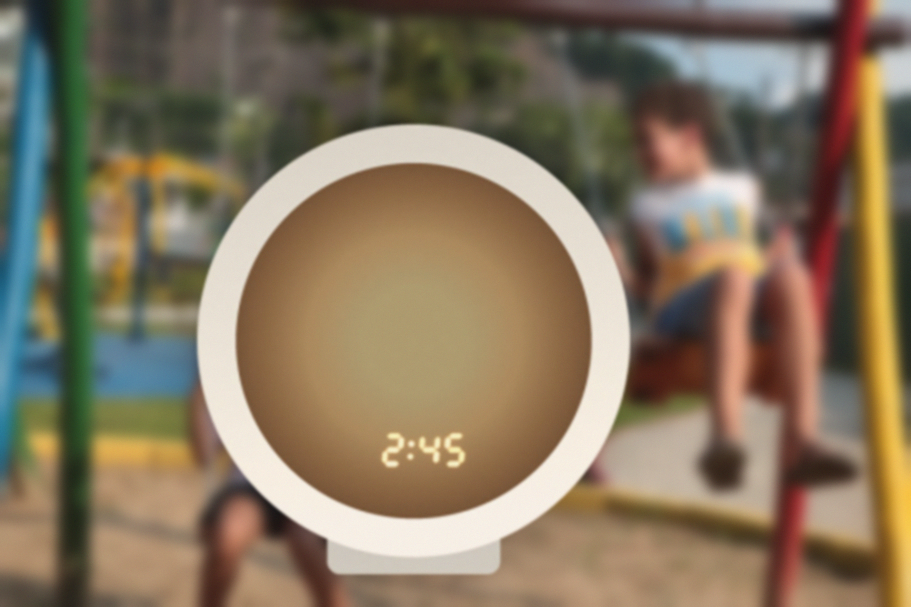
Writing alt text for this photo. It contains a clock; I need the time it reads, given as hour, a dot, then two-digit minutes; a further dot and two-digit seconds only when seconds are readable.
2.45
